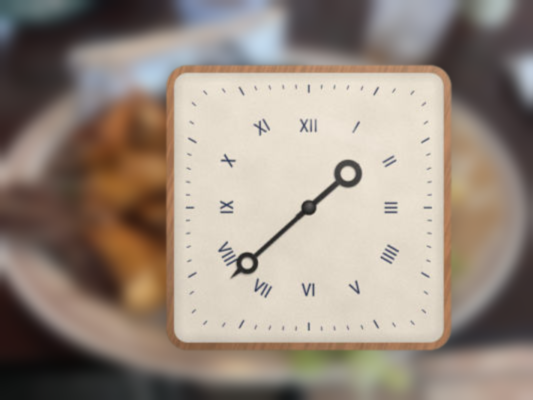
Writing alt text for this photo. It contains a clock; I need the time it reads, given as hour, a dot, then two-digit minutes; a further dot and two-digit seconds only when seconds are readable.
1.38
